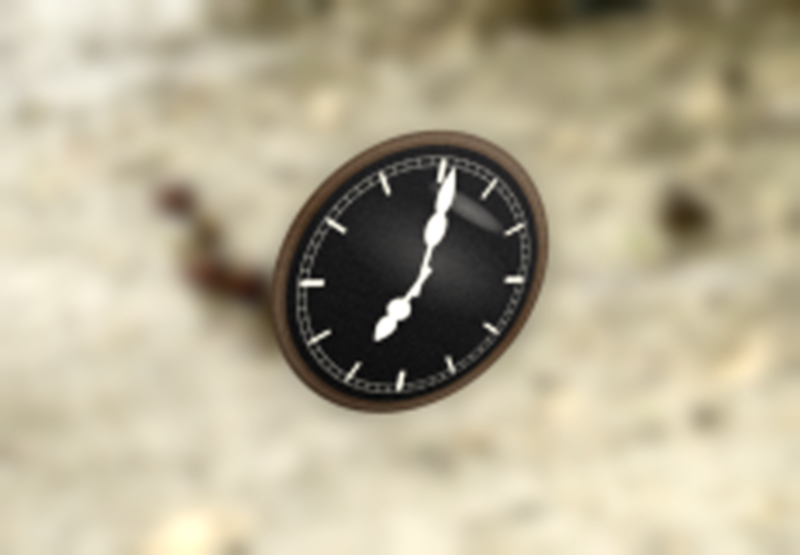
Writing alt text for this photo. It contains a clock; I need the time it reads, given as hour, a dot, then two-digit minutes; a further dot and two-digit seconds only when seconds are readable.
7.01
